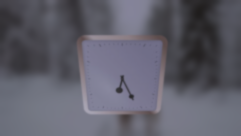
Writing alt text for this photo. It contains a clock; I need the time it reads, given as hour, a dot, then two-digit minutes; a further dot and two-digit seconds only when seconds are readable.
6.26
